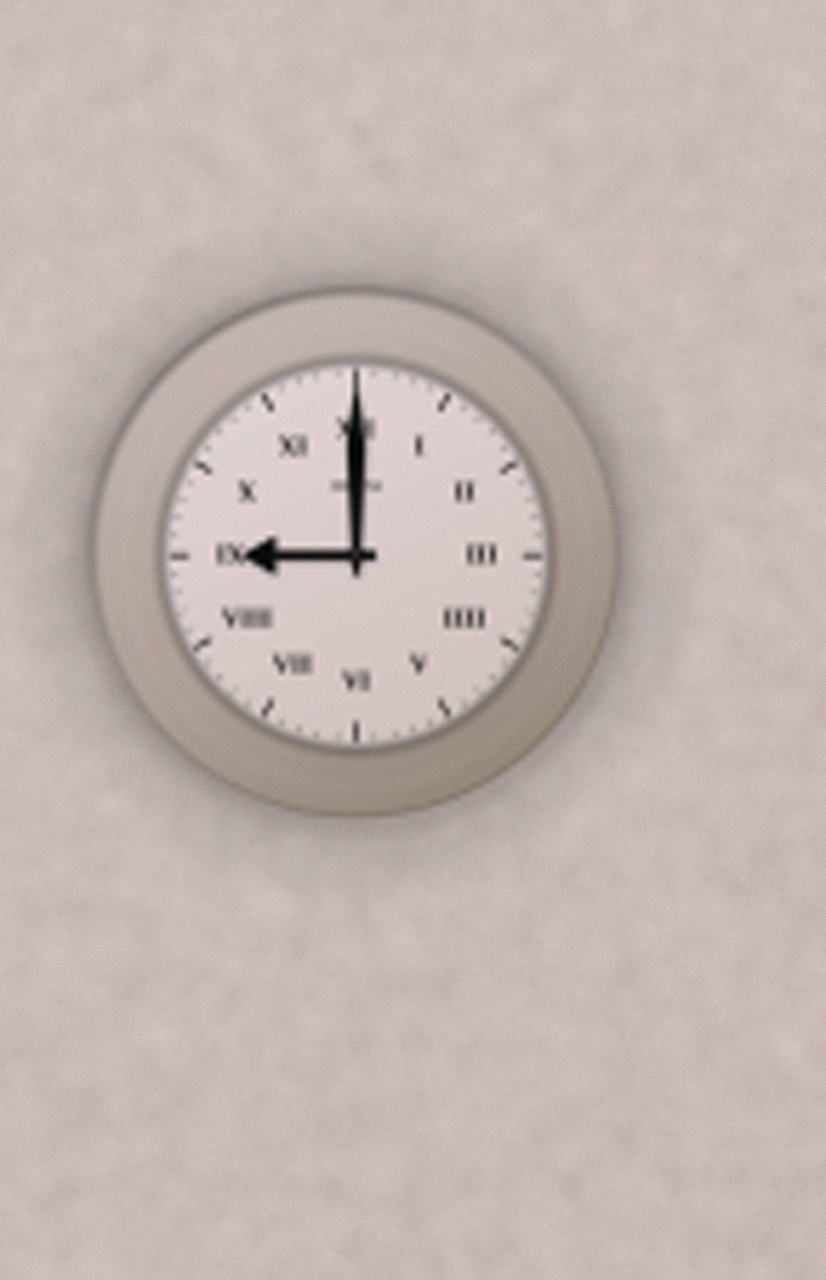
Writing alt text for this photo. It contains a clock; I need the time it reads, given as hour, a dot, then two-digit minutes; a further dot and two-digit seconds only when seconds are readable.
9.00
